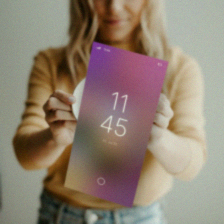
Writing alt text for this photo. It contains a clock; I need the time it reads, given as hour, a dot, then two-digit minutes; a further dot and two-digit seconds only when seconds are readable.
11.45
